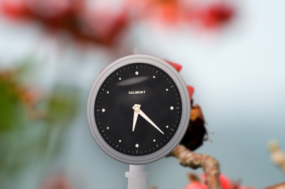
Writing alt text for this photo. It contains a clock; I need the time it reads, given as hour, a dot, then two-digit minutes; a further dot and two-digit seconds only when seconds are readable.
6.22
